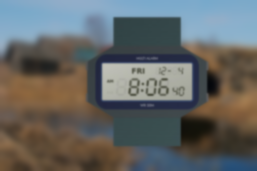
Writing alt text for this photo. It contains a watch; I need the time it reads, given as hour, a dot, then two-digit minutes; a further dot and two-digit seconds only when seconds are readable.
8.06
